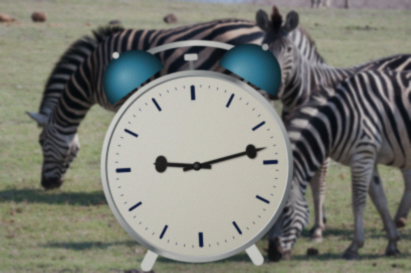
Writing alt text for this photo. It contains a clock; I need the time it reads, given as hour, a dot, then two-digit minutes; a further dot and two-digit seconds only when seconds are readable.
9.13
